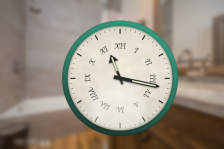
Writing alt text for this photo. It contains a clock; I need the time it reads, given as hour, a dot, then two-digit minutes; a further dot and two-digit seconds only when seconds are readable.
11.17
